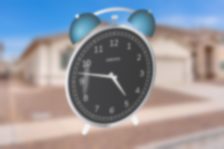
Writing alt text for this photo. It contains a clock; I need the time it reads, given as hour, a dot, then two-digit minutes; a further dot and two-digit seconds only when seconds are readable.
4.47
